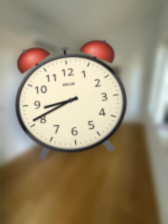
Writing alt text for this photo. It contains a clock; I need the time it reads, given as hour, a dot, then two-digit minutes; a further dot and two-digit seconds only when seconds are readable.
8.41
